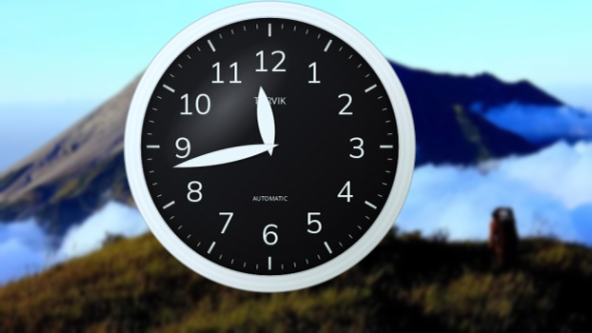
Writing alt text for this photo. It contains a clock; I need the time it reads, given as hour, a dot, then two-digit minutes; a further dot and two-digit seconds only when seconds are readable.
11.43
